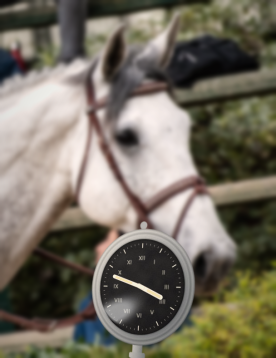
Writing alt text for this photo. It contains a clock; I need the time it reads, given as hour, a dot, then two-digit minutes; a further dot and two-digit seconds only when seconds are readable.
3.48
